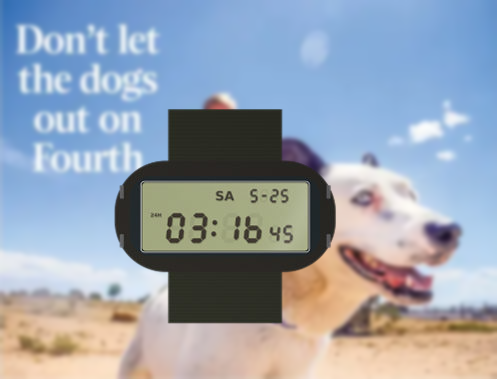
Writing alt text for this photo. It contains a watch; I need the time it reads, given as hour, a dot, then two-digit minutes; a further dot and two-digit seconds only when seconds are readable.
3.16.45
